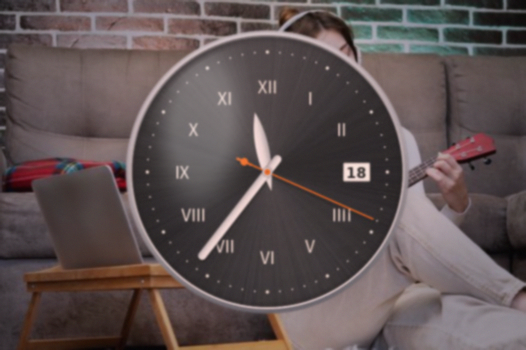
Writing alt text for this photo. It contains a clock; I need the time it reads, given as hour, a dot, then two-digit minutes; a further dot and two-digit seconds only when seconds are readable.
11.36.19
